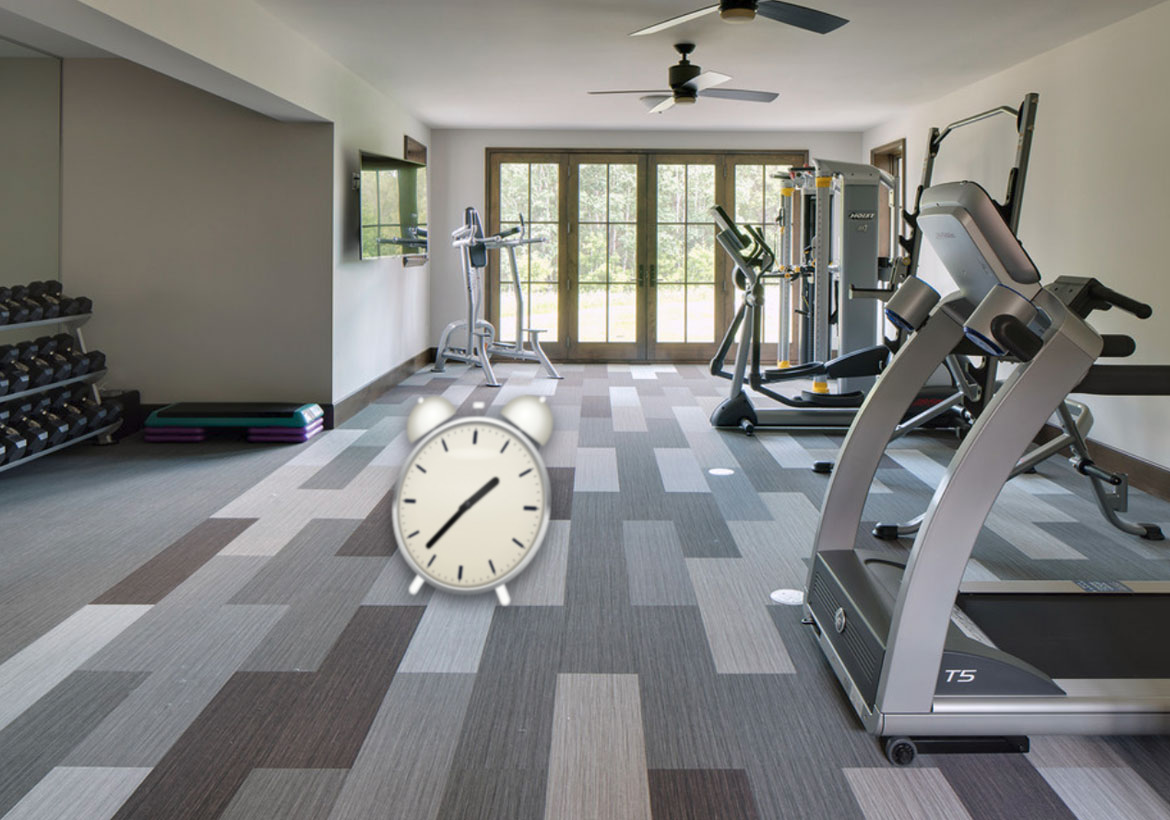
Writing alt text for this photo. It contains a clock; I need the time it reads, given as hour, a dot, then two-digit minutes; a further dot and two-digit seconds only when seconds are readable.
1.37
